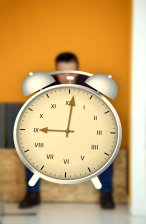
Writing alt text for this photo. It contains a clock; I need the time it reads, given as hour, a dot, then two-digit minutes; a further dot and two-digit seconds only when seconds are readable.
9.01
